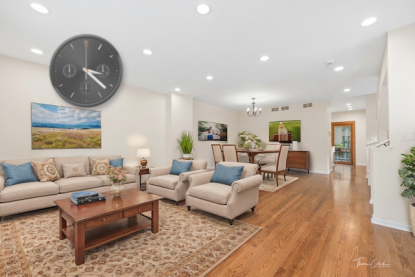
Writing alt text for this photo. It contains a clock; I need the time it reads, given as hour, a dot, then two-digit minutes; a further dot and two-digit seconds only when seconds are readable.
3.22
